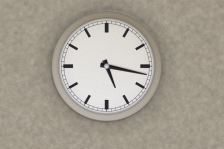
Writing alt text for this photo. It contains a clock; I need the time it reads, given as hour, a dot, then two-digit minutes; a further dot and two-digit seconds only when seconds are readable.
5.17
